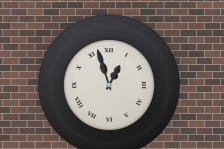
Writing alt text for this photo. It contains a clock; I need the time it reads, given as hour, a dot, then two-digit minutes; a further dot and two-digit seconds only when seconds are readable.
12.57
